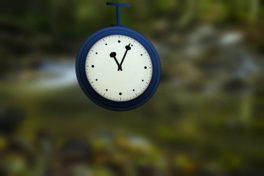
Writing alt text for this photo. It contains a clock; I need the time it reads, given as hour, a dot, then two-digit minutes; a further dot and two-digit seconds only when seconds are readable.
11.04
